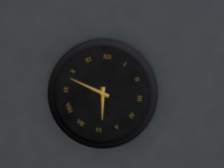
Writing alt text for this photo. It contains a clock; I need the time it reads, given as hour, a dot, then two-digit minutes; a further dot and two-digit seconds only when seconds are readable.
5.48
